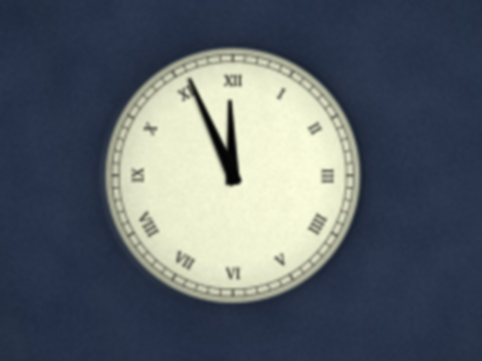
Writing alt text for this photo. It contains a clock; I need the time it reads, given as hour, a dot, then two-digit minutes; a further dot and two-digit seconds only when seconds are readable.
11.56
